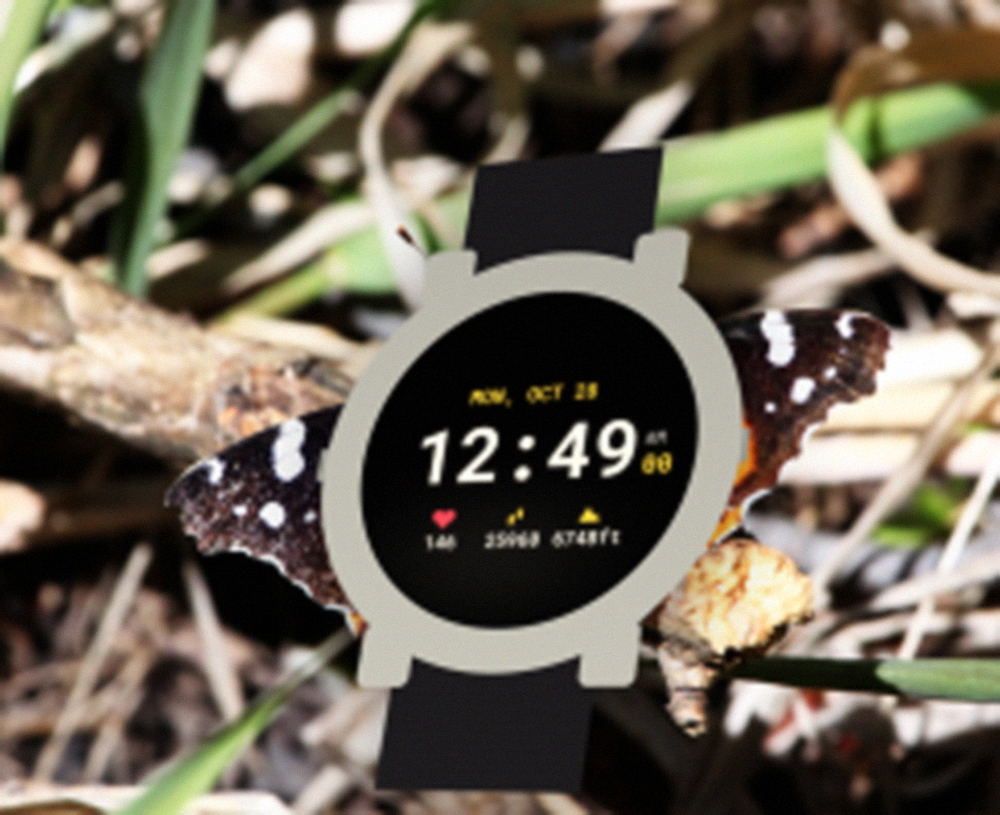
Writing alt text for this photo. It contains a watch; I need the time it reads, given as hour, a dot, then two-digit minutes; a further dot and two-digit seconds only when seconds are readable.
12.49
